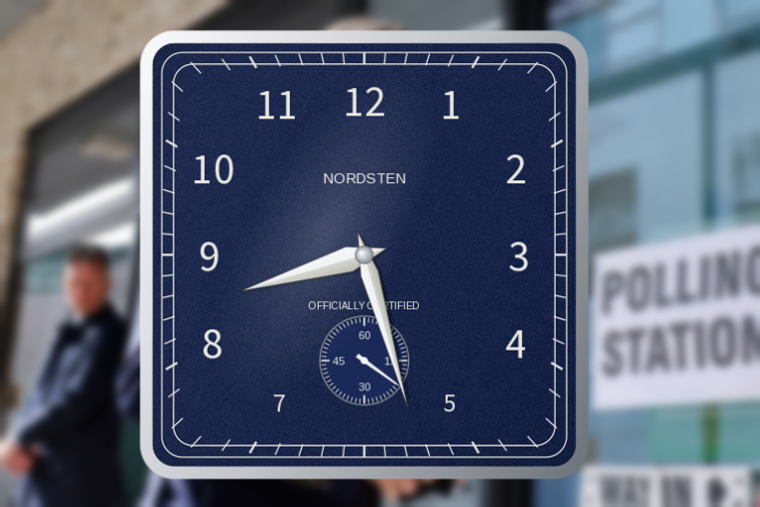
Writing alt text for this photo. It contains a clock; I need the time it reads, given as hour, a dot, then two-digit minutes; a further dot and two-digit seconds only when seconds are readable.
8.27.21
